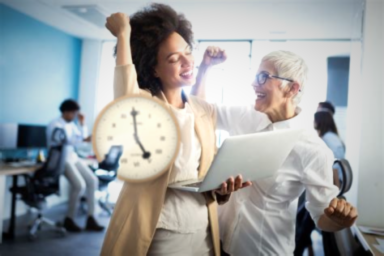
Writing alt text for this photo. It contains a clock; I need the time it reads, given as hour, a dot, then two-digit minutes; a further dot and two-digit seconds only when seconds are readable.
4.59
